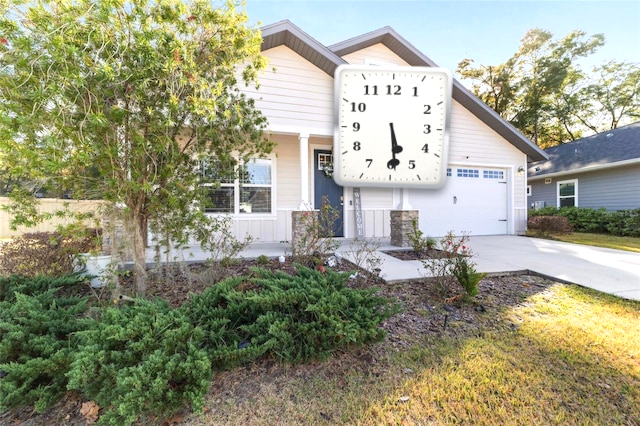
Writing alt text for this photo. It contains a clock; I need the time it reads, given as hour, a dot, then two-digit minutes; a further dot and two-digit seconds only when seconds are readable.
5.29
